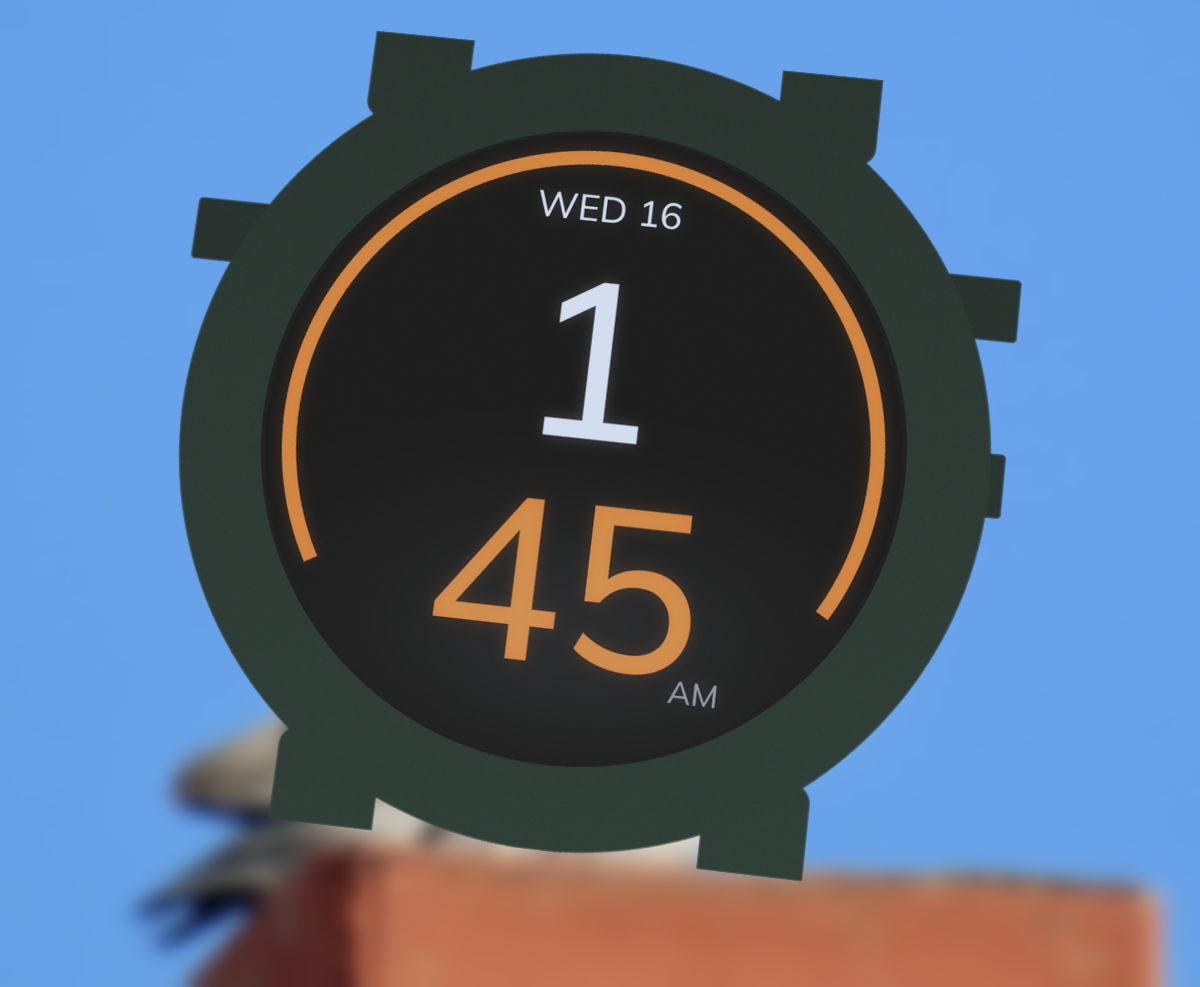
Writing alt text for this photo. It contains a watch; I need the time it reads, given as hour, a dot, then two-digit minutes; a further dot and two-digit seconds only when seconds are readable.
1.45
